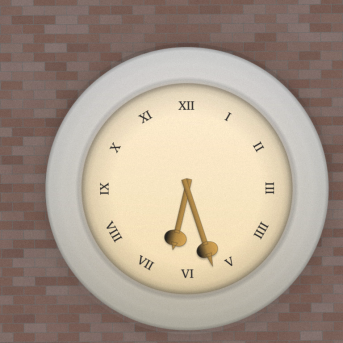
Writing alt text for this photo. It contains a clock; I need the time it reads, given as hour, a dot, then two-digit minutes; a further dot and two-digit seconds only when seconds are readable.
6.27
